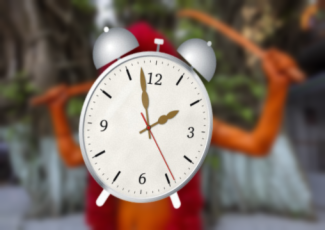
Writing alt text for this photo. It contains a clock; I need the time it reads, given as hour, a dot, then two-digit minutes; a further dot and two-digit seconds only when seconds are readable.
1.57.24
